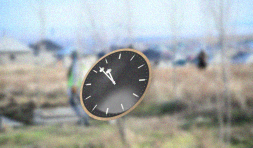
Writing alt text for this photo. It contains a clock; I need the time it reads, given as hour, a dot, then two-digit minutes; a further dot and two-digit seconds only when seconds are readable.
10.52
